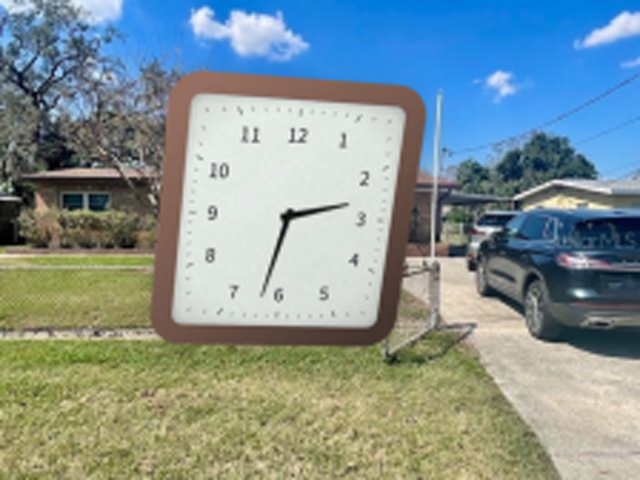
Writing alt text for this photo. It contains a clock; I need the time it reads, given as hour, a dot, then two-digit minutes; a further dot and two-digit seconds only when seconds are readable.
2.32
